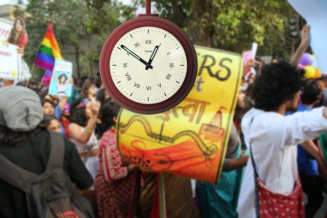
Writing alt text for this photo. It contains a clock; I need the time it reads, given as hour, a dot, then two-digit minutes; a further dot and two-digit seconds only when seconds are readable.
12.51
